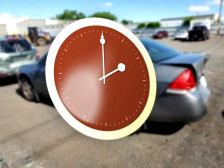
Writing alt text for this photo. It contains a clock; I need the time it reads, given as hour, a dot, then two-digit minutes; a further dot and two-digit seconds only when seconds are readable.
2.00
